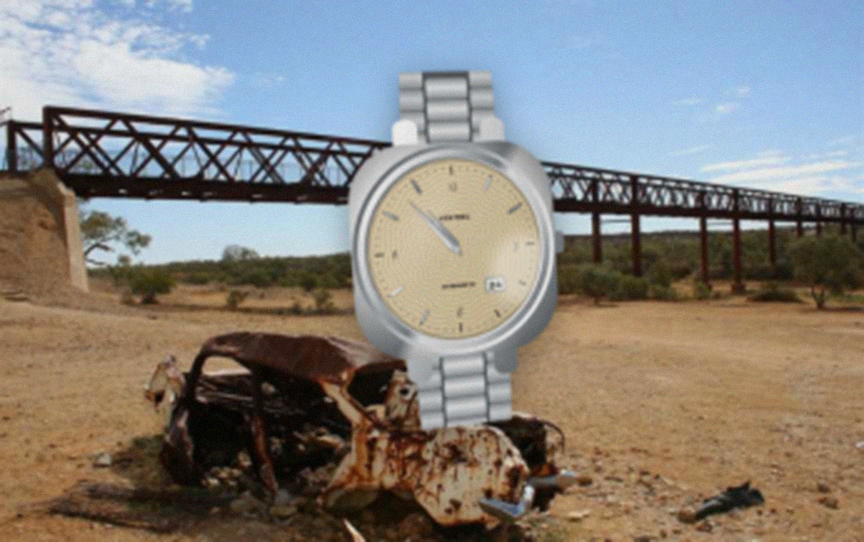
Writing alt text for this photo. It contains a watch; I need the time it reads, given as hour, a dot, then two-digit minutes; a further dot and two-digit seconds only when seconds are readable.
10.53
